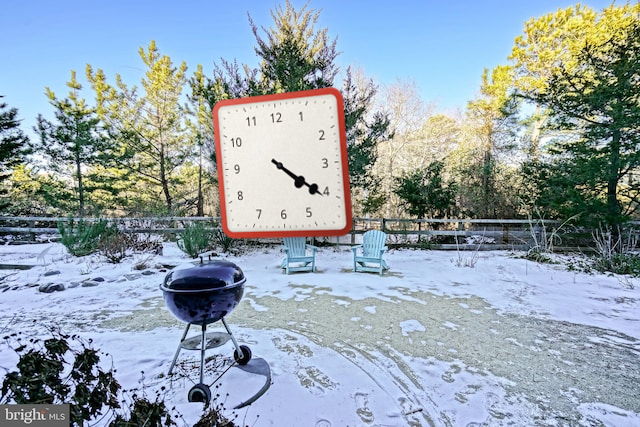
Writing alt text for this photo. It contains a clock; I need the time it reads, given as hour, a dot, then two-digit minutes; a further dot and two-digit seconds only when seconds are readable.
4.21
